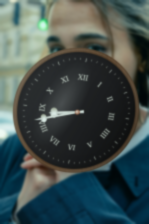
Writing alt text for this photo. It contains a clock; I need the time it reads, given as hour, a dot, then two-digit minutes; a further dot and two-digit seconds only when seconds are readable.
8.42
